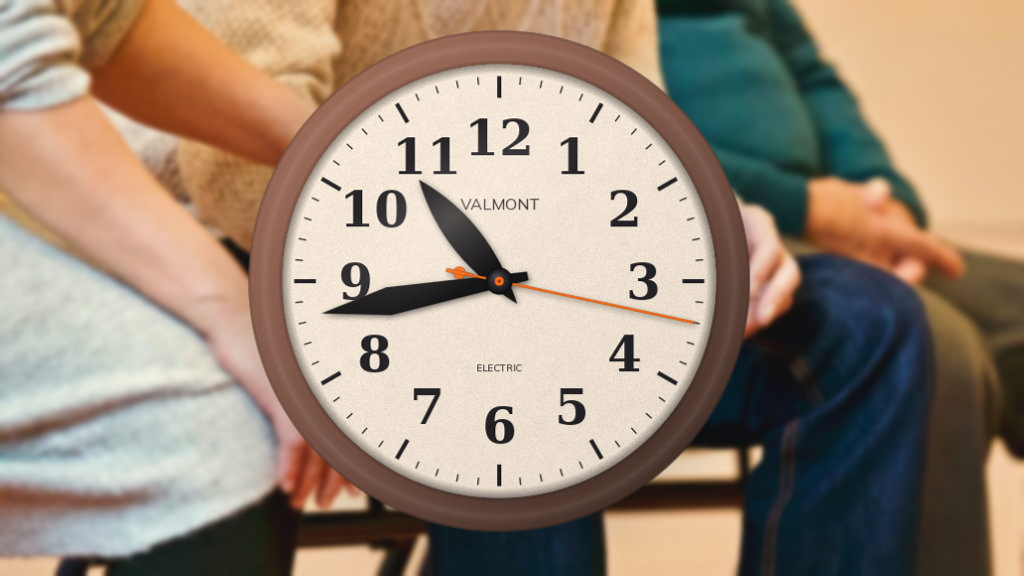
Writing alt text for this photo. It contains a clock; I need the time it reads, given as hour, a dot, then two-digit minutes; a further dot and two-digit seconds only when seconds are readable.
10.43.17
